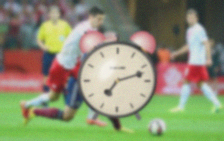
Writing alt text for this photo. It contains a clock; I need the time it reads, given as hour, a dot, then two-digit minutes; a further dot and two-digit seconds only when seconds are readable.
7.12
